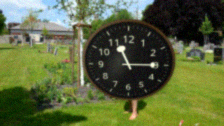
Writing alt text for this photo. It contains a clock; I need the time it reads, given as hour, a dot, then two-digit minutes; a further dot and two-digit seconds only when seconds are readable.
11.15
